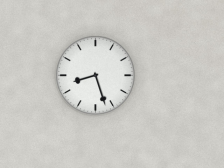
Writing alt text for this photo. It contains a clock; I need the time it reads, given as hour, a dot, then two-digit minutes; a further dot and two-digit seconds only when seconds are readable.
8.27
